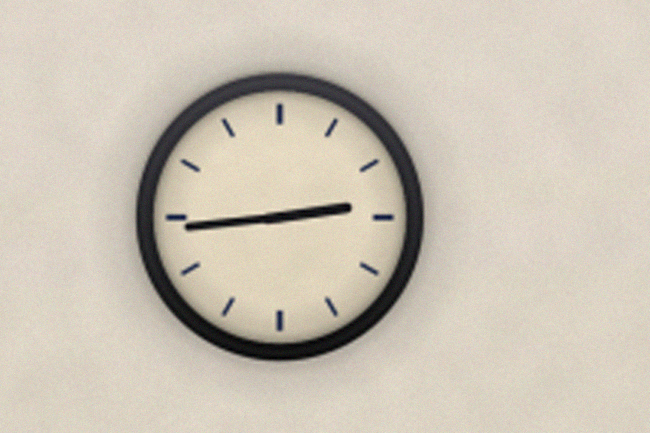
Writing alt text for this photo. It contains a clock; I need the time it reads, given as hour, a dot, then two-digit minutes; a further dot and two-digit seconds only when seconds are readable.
2.44
